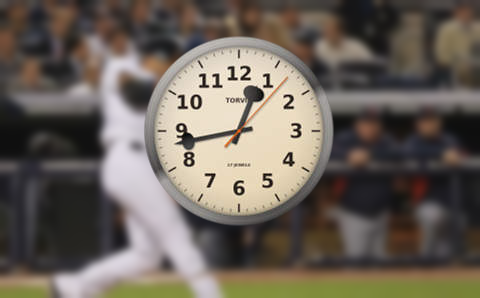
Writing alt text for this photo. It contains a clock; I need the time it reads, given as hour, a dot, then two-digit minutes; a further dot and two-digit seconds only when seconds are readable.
12.43.07
